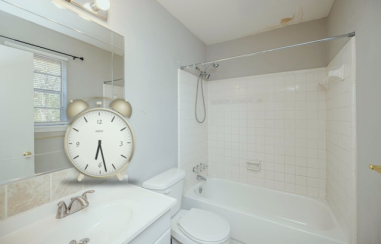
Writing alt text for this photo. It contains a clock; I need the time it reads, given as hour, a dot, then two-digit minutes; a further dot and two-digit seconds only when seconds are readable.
6.28
